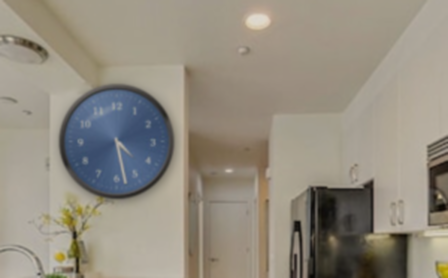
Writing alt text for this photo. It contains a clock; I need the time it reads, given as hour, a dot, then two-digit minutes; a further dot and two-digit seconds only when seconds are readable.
4.28
